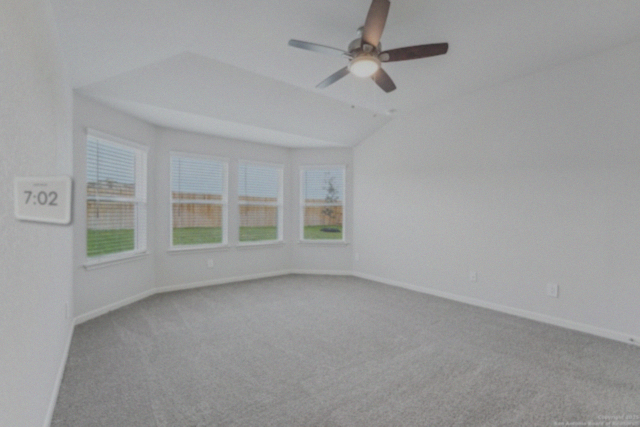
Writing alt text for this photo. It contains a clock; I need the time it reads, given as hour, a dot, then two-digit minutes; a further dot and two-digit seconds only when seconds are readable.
7.02
